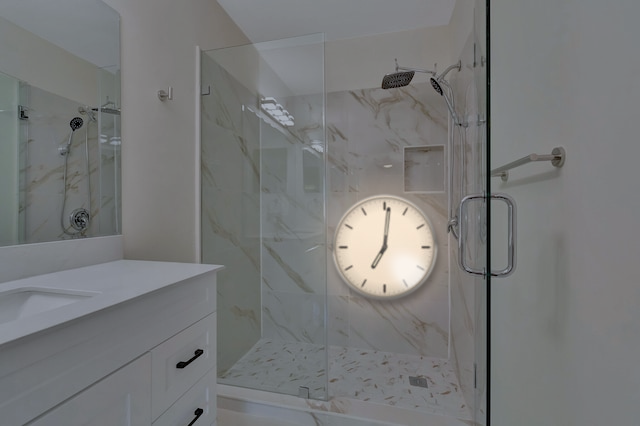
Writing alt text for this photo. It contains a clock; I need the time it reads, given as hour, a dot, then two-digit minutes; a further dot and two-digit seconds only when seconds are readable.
7.01
